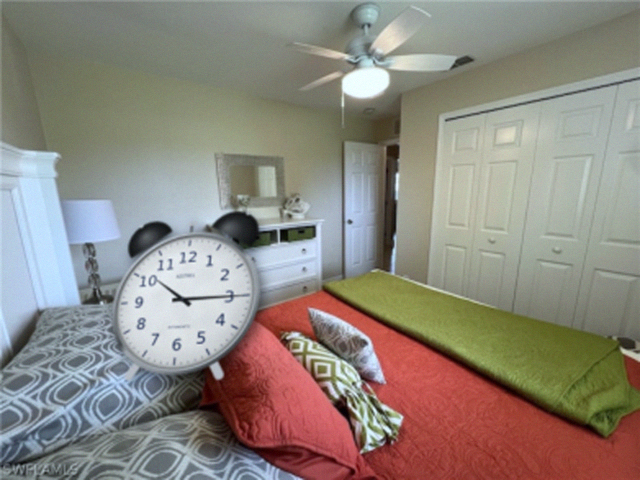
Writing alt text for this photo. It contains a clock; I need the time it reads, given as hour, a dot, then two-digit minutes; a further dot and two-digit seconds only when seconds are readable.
10.15
